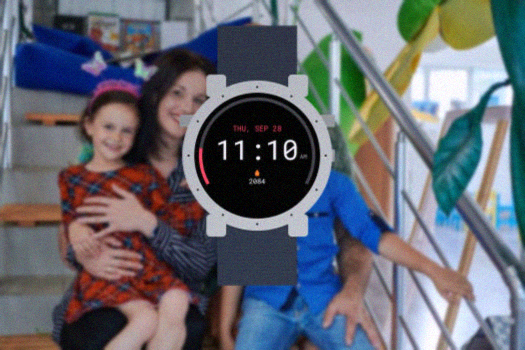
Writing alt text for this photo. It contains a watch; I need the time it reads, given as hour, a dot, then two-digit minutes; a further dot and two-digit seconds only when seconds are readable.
11.10
